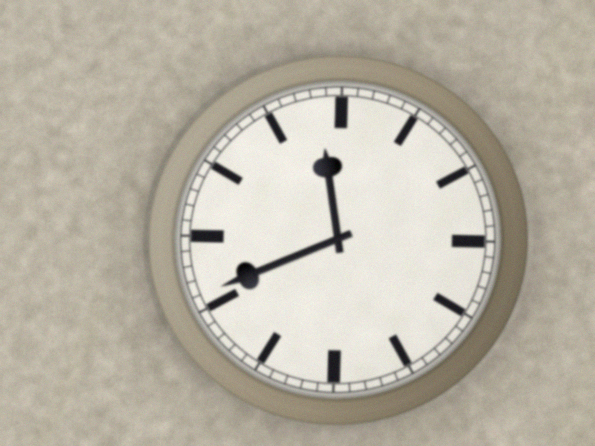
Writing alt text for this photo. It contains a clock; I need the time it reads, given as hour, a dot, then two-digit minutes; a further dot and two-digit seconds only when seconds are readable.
11.41
